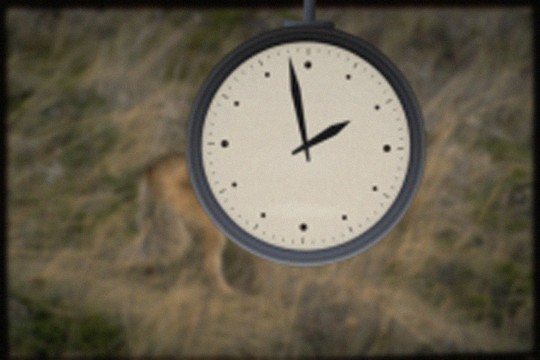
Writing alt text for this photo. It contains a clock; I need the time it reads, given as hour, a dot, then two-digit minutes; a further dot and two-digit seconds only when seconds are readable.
1.58
